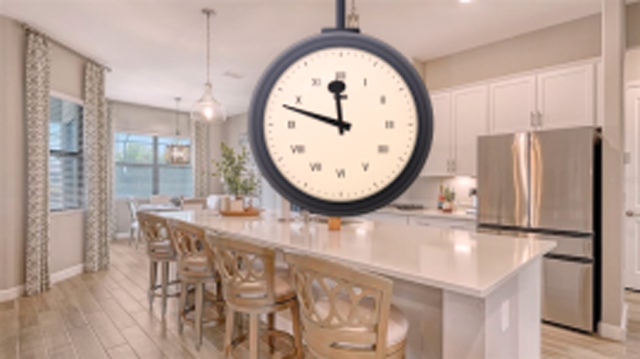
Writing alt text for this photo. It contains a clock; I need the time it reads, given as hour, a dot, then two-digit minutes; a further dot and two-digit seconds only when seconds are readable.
11.48
